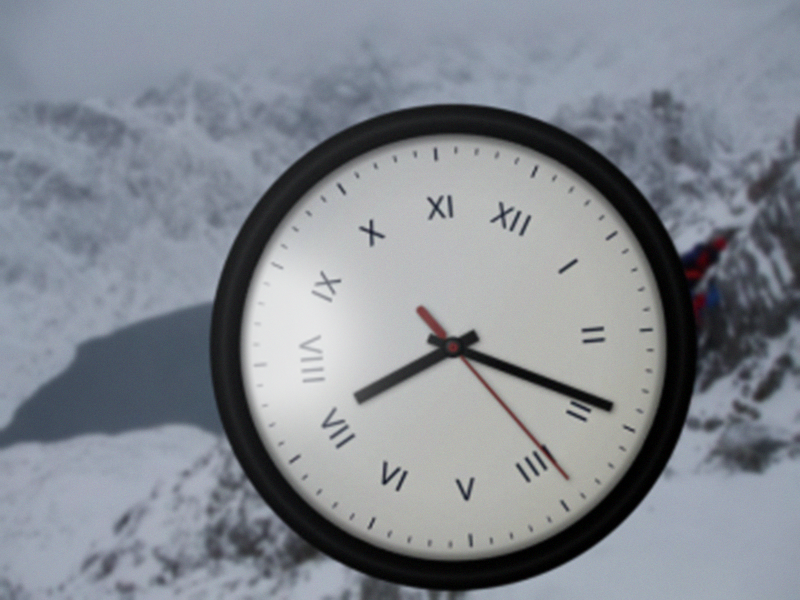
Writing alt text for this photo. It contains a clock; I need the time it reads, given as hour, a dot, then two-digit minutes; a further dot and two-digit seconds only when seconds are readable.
7.14.19
